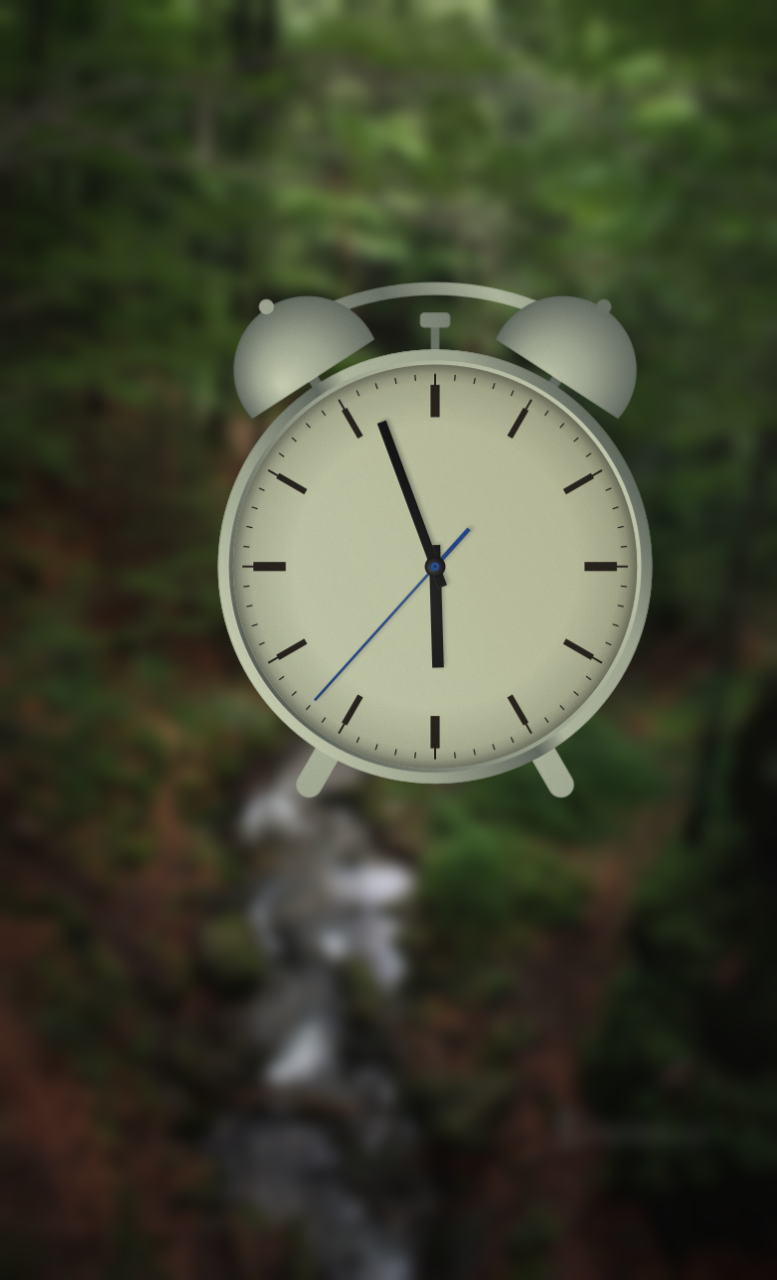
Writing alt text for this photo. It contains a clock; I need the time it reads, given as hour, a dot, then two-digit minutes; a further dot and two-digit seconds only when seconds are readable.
5.56.37
